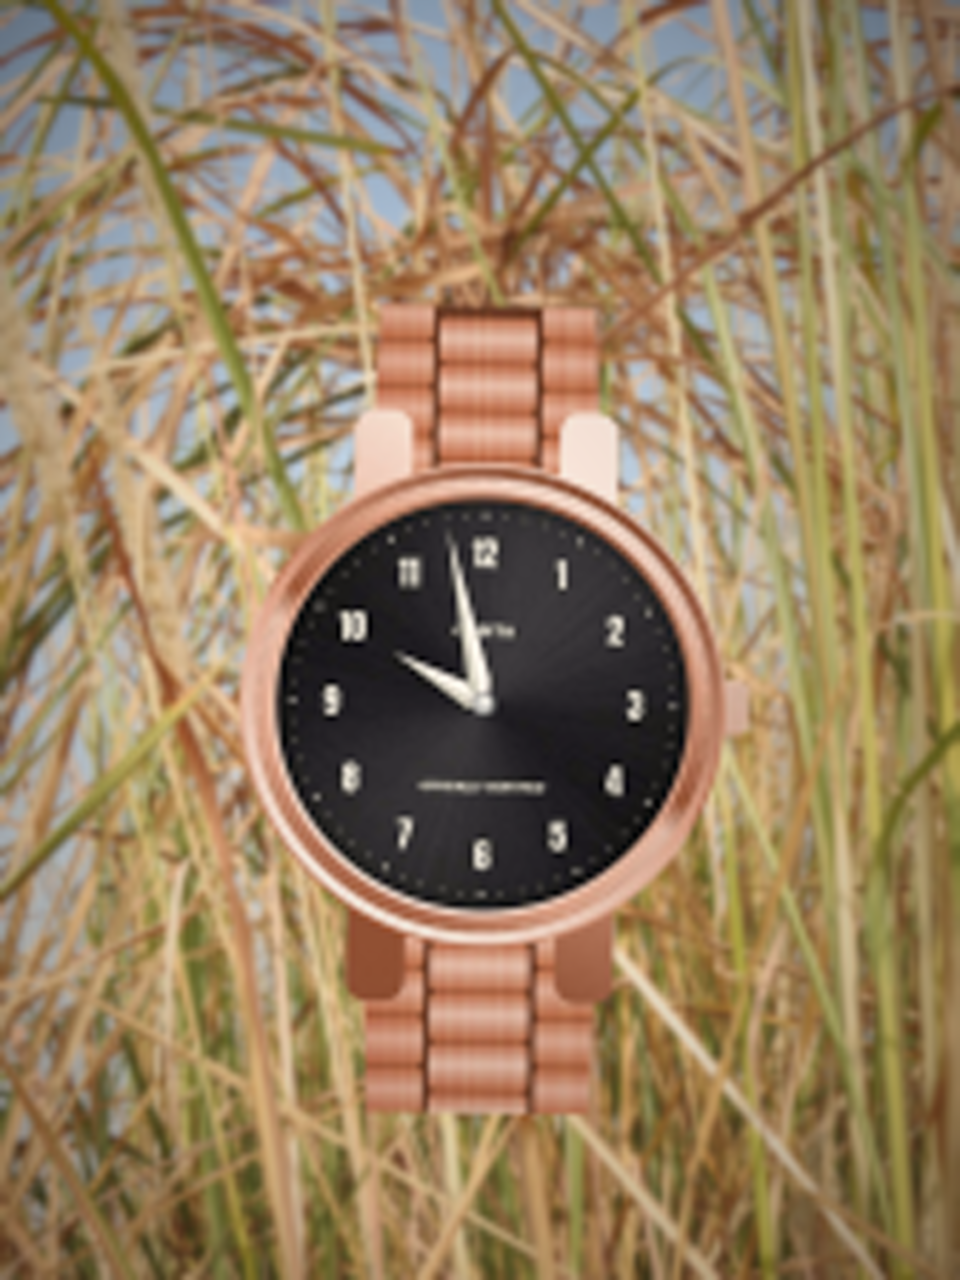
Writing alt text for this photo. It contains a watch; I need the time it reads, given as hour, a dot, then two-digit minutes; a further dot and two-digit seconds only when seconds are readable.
9.58
